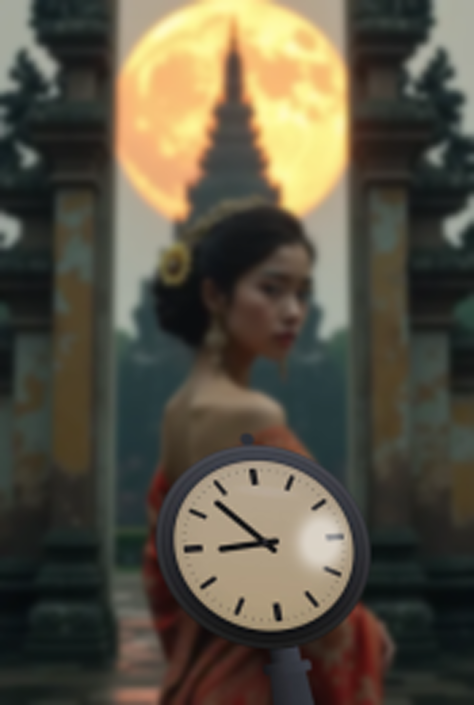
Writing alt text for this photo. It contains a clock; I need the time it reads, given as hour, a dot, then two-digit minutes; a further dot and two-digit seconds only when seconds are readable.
8.53
